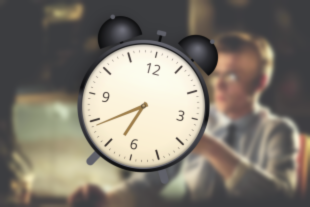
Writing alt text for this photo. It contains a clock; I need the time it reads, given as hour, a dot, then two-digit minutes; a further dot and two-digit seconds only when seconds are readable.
6.39
